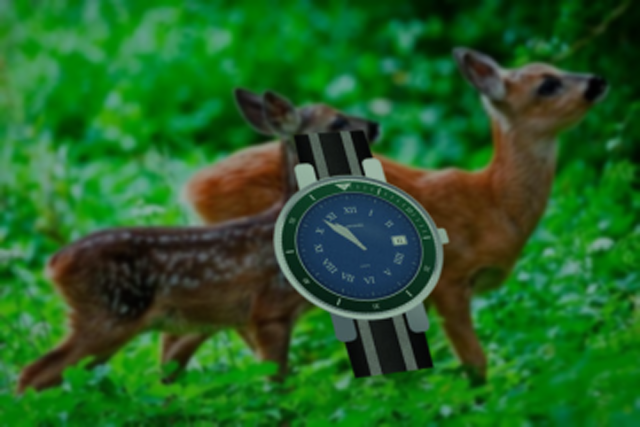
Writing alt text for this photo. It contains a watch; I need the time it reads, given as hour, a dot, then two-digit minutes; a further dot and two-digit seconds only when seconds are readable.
10.53
